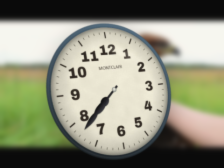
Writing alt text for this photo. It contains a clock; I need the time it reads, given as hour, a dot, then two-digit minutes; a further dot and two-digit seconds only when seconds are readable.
7.38
